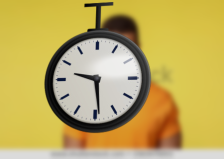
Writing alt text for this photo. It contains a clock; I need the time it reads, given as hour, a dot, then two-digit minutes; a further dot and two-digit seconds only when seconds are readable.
9.29
